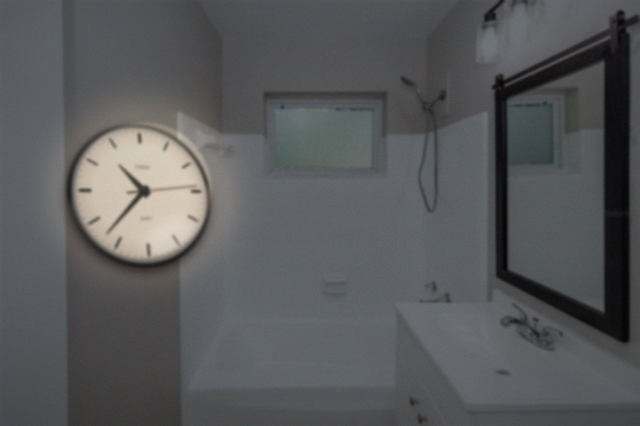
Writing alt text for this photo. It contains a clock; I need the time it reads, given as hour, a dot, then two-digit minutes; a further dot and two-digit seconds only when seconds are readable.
10.37.14
